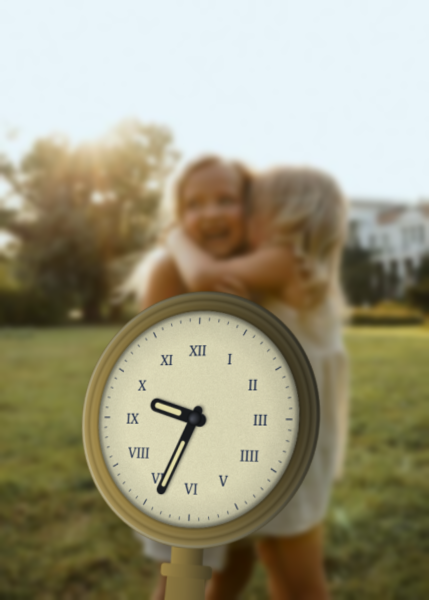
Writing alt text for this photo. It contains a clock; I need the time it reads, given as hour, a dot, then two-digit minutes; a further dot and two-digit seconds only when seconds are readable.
9.34
